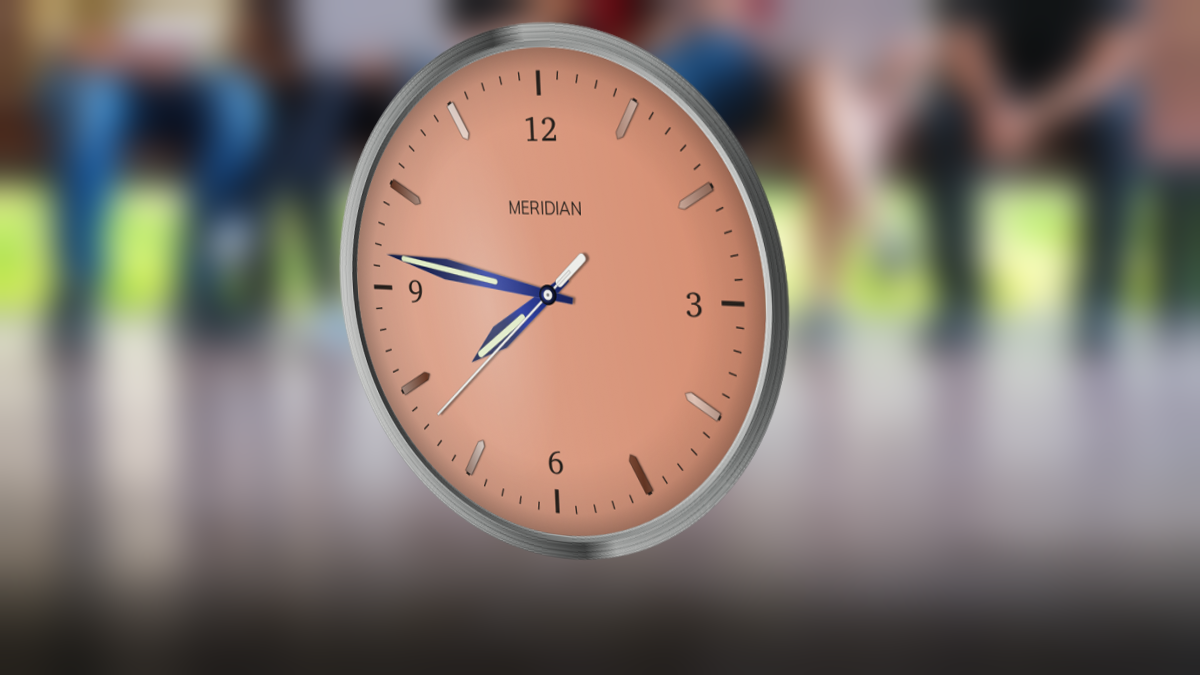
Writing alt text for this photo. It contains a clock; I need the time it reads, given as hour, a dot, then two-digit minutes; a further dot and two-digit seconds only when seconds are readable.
7.46.38
